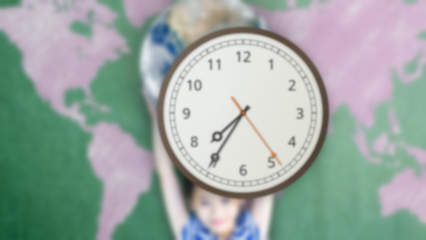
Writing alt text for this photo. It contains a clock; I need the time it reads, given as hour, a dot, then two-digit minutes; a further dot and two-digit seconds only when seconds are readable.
7.35.24
